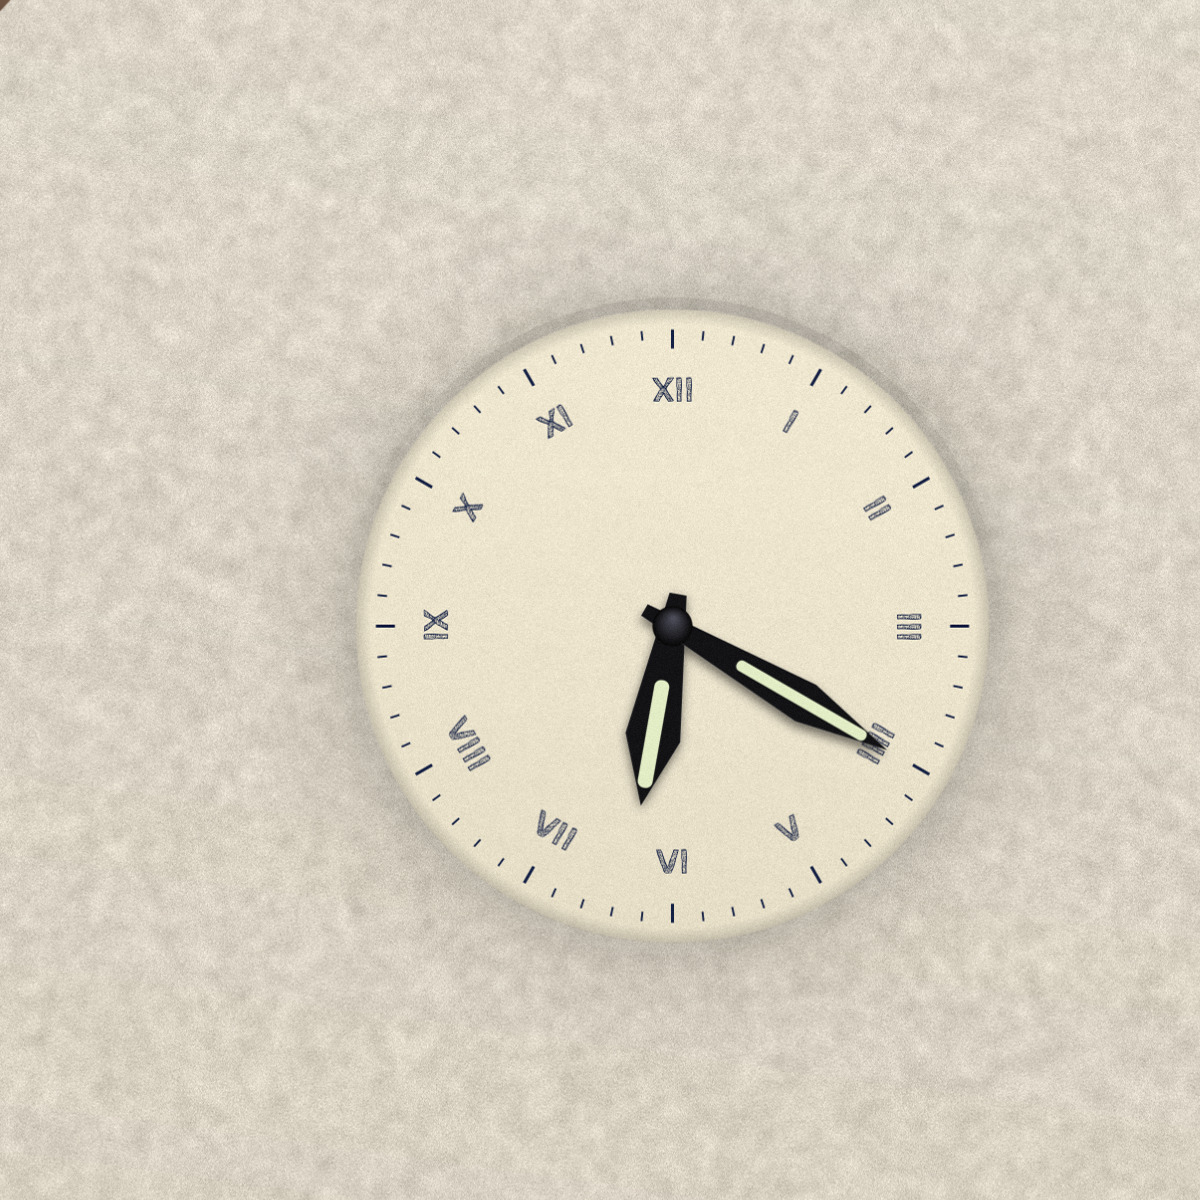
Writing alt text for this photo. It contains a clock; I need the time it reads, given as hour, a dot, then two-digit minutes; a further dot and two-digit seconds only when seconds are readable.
6.20
